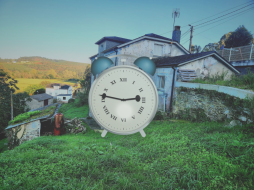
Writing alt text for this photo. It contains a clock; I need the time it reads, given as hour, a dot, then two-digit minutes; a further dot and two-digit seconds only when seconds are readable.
2.47
